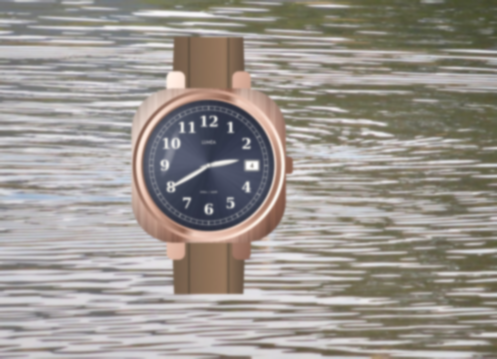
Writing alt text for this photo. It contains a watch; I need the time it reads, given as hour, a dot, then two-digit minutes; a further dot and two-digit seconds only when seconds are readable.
2.40
